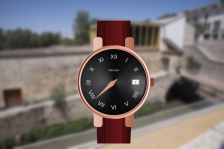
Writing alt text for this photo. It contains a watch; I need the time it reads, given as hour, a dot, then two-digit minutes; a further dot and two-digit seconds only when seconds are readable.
7.38
